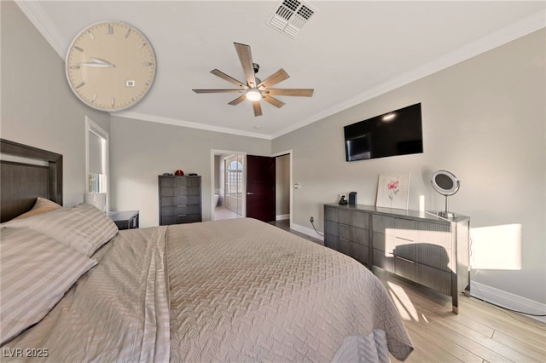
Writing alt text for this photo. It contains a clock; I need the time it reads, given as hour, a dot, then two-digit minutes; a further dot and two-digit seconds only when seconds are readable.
9.46
